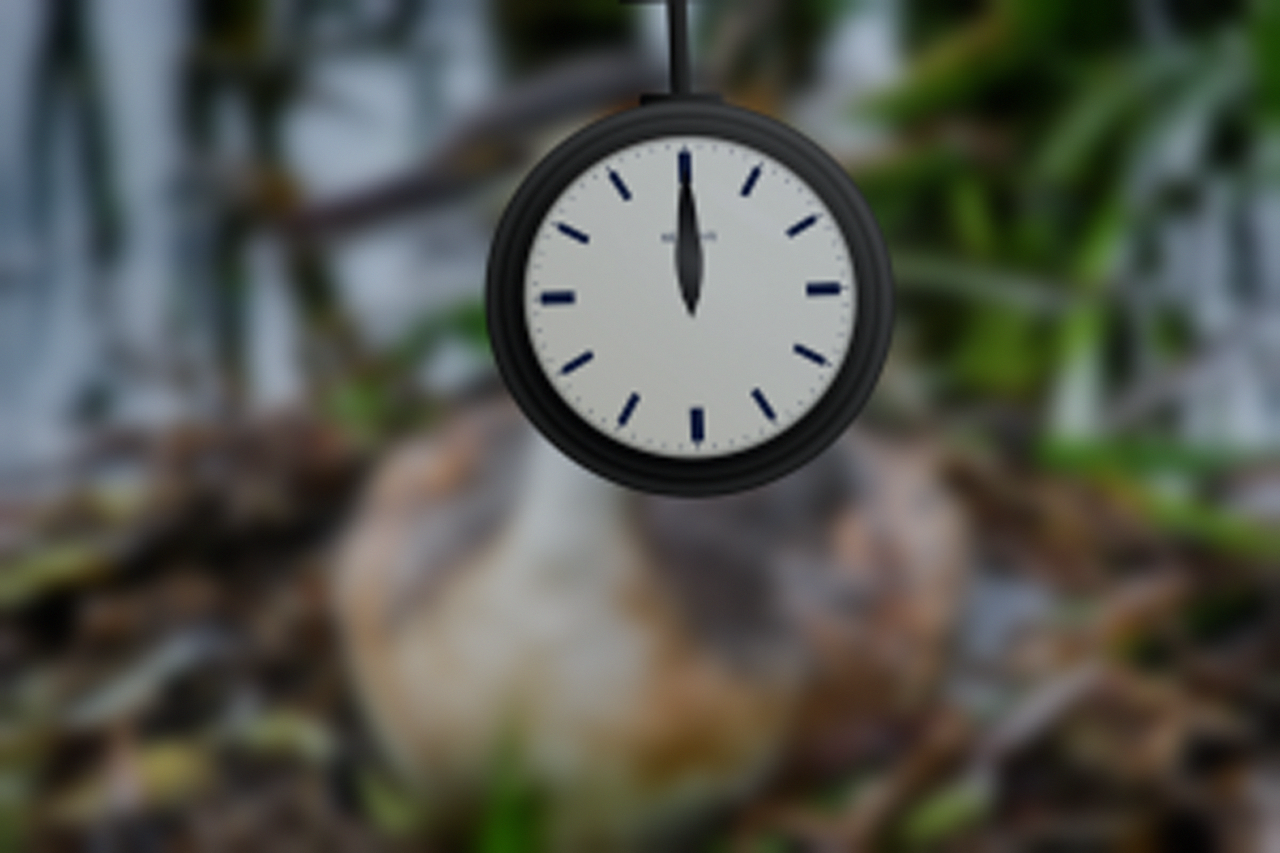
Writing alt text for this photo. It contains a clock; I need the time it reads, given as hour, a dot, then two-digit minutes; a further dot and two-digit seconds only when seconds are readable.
12.00
